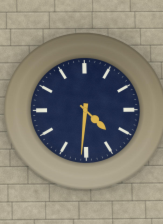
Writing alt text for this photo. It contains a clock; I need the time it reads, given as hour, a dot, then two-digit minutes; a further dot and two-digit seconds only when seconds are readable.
4.31
